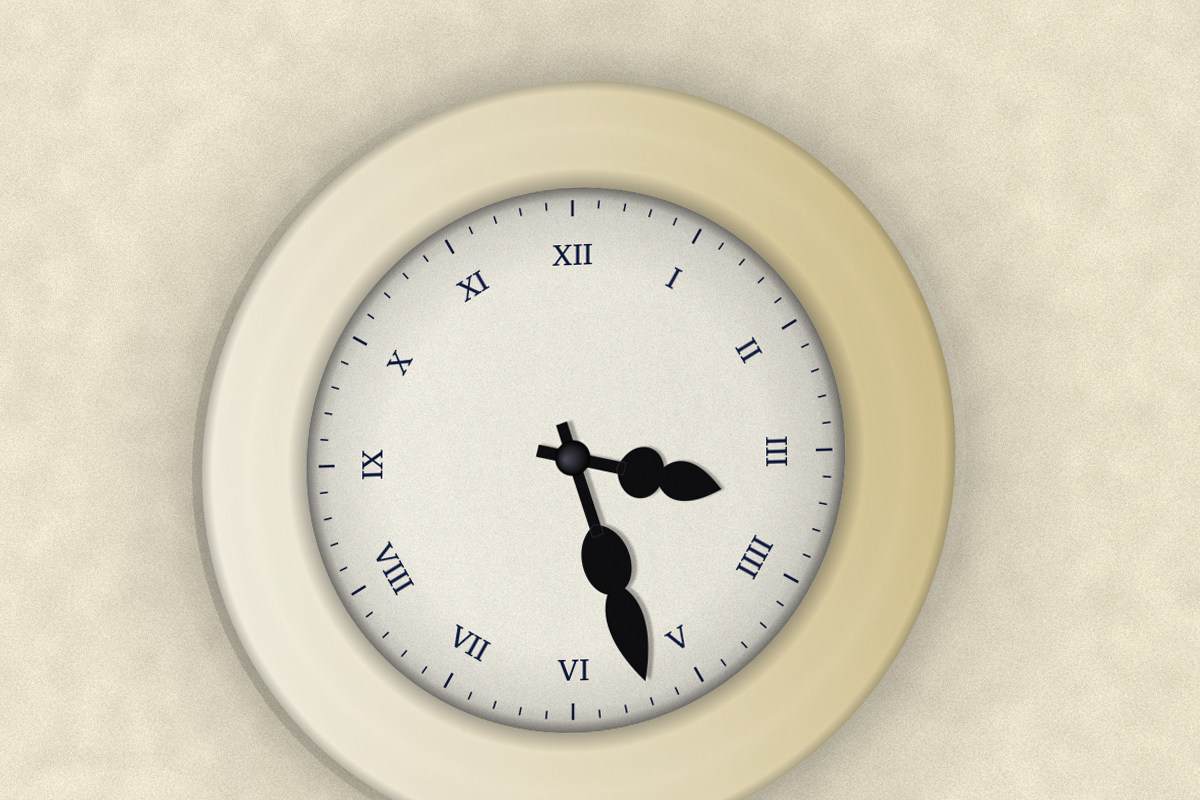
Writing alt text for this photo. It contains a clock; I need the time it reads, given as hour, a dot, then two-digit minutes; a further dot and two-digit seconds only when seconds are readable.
3.27
